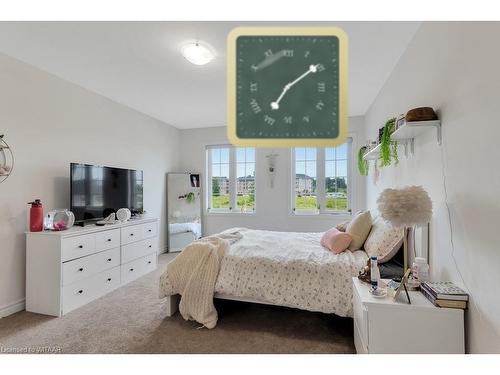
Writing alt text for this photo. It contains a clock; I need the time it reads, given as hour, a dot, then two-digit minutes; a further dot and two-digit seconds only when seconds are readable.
7.09
